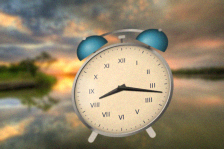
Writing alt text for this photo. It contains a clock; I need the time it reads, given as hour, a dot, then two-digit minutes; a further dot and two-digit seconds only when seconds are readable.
8.17
